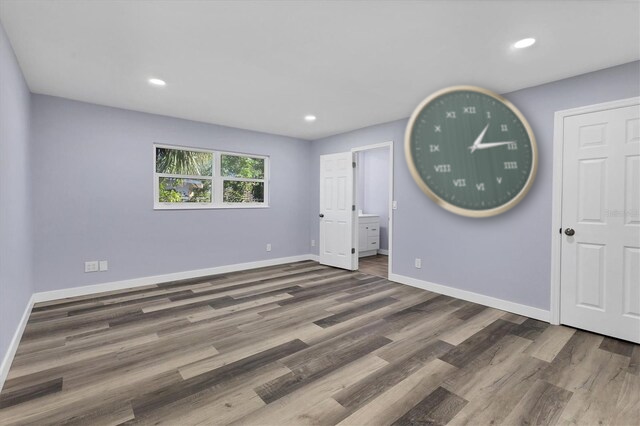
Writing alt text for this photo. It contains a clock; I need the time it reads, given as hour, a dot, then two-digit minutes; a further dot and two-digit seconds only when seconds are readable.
1.14
